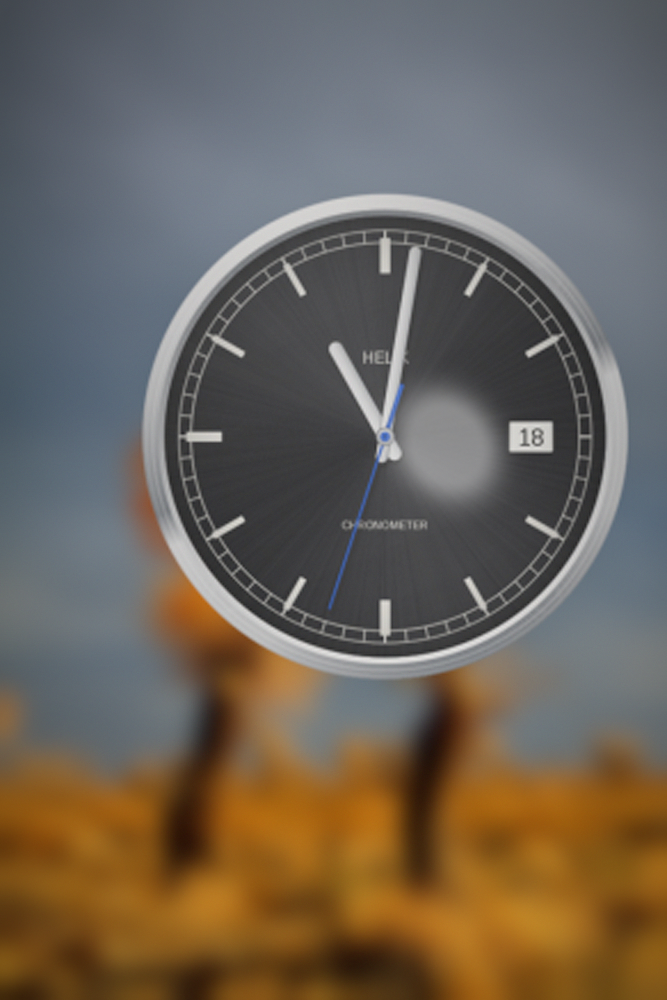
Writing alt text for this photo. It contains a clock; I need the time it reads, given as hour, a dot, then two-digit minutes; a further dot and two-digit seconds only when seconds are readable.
11.01.33
